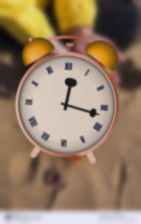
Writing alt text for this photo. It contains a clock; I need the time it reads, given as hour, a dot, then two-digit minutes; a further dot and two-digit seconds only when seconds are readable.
12.17
